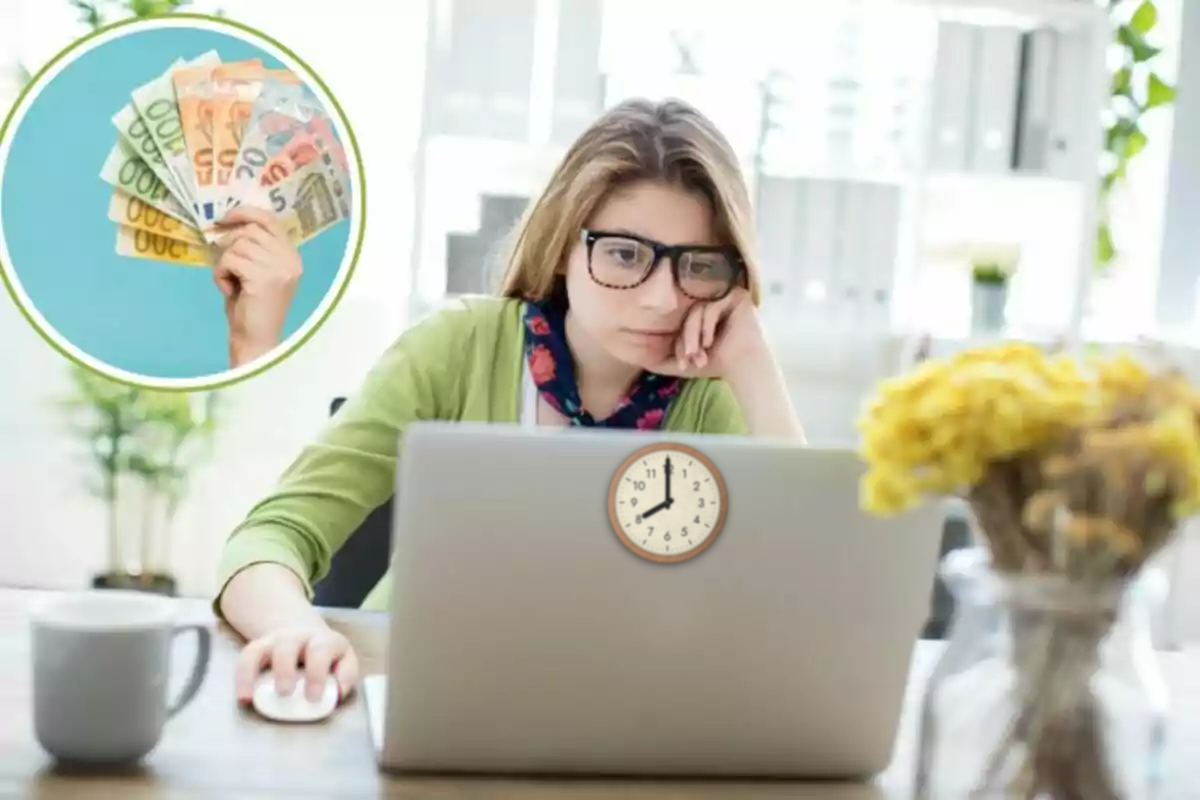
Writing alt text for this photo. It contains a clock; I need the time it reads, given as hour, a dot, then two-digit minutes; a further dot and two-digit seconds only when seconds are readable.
8.00
